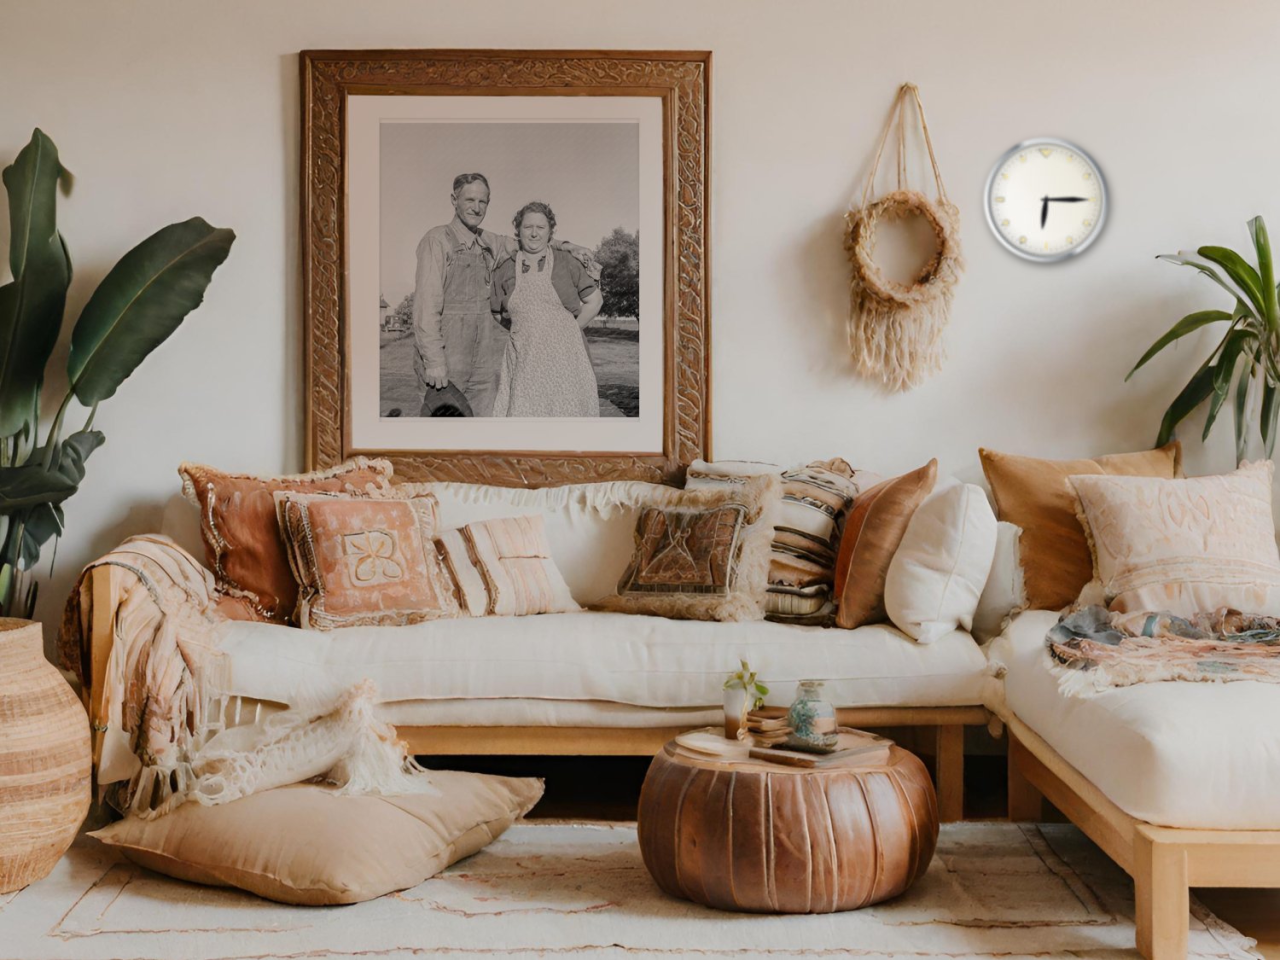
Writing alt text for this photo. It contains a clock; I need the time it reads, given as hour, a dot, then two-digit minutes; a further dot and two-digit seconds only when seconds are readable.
6.15
